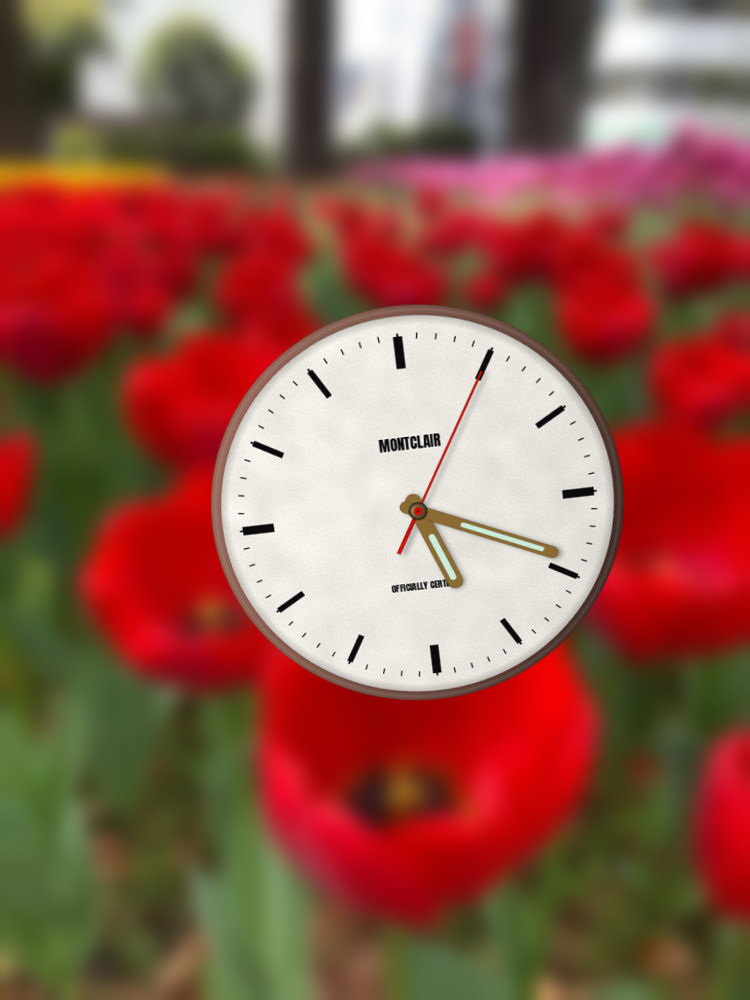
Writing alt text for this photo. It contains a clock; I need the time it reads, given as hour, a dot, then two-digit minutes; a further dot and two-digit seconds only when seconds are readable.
5.19.05
